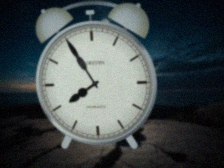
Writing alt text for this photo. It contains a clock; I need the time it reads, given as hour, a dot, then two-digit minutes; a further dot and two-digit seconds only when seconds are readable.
7.55
